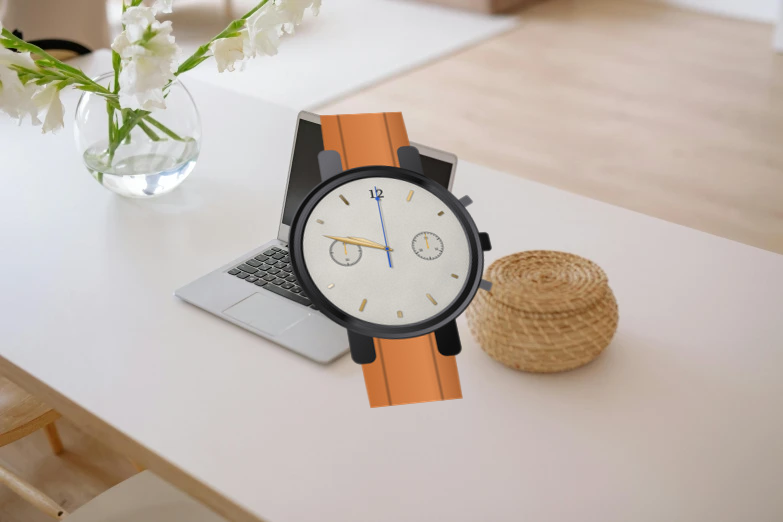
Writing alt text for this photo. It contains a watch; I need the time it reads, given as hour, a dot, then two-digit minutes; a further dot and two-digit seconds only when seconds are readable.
9.48
